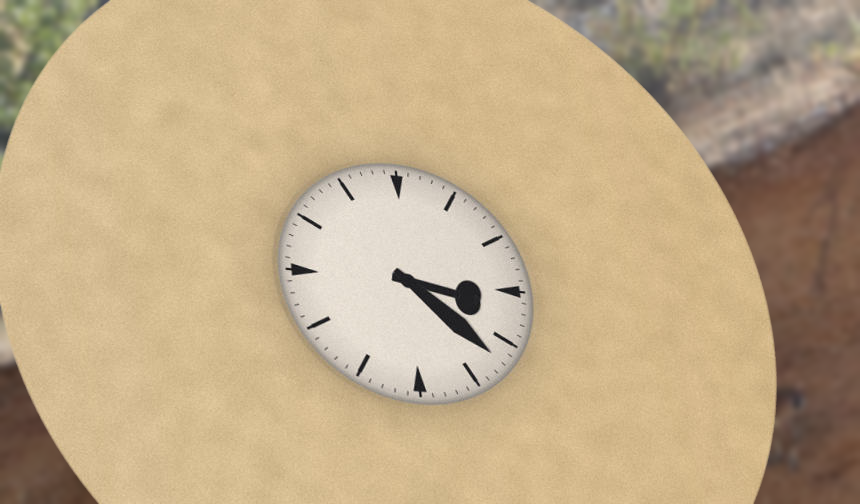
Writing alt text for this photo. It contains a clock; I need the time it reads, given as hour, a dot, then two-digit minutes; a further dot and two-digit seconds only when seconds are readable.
3.22
